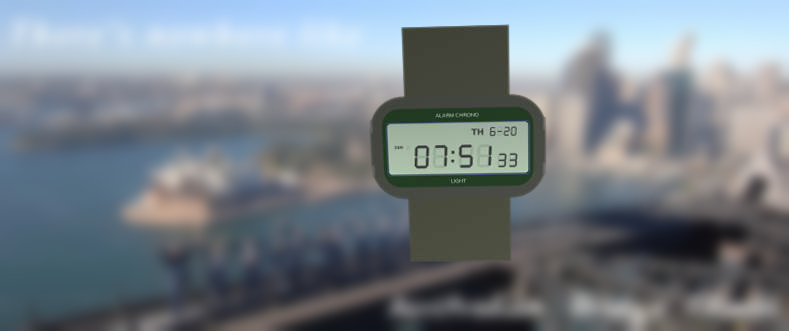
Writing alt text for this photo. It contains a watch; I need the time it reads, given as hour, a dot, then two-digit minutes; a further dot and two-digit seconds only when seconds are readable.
7.51.33
